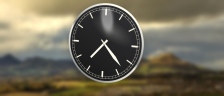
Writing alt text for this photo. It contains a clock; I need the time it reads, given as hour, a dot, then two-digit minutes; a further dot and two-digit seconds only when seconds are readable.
7.23
